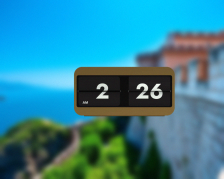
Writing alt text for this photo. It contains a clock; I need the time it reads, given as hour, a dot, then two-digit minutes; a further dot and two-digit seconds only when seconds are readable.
2.26
